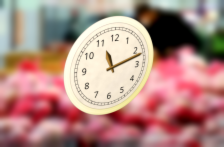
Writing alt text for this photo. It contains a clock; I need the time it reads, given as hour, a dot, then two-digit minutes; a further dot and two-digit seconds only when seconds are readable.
11.12
